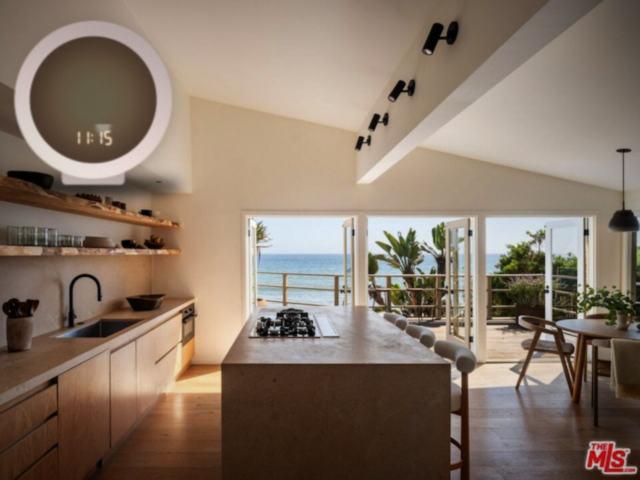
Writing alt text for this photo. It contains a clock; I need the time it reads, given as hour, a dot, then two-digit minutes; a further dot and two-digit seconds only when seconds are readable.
11.15
